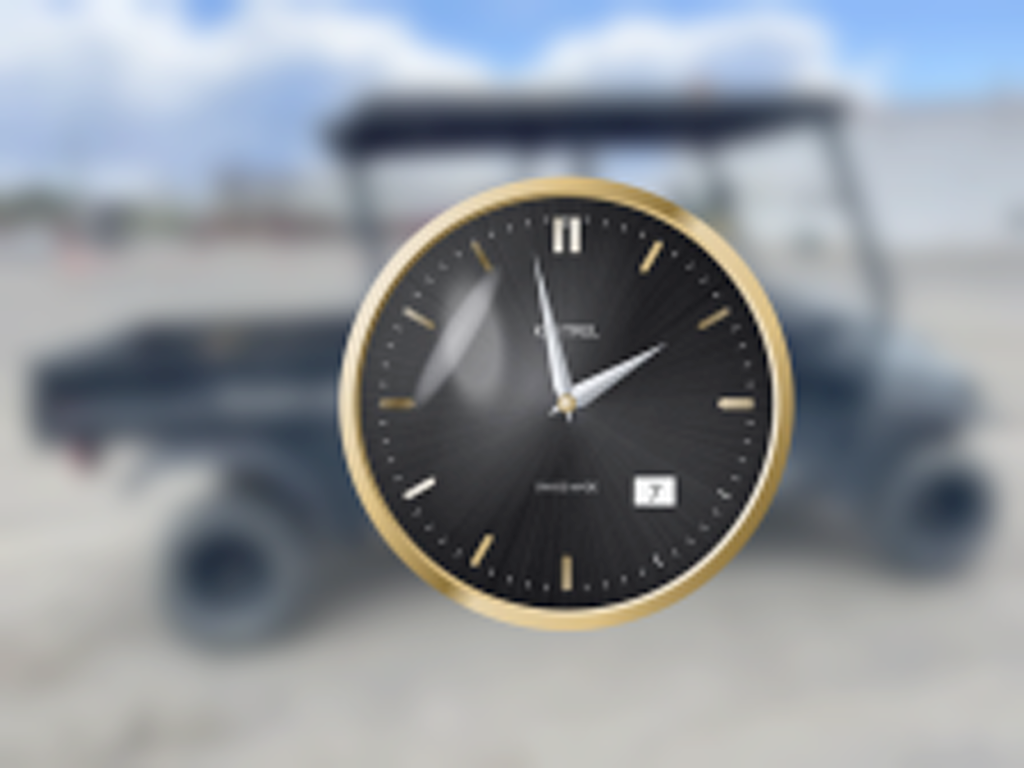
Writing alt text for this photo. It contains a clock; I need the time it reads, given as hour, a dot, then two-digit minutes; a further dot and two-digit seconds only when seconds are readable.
1.58
